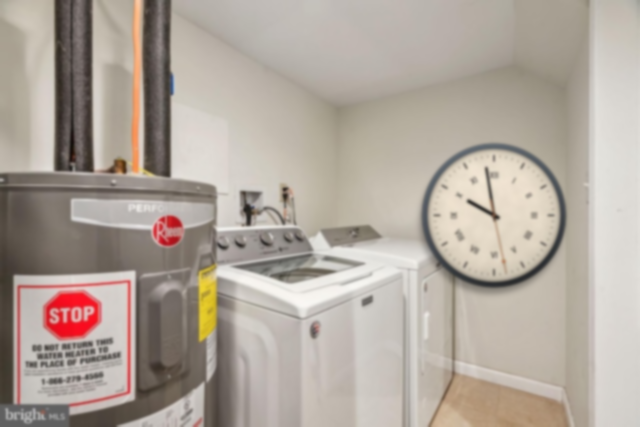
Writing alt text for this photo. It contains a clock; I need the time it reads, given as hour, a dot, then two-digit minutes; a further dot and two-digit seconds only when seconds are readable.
9.58.28
